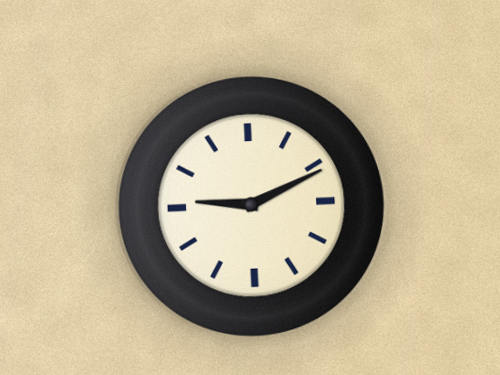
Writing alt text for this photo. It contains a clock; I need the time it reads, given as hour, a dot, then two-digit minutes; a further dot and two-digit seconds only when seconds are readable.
9.11
